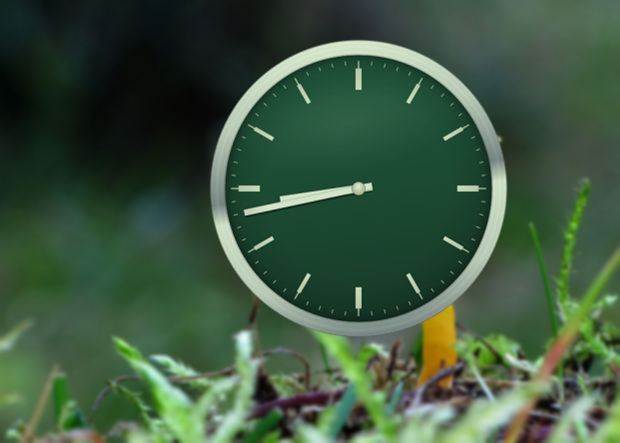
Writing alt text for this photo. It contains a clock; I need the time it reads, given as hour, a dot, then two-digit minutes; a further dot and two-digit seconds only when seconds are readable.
8.43
